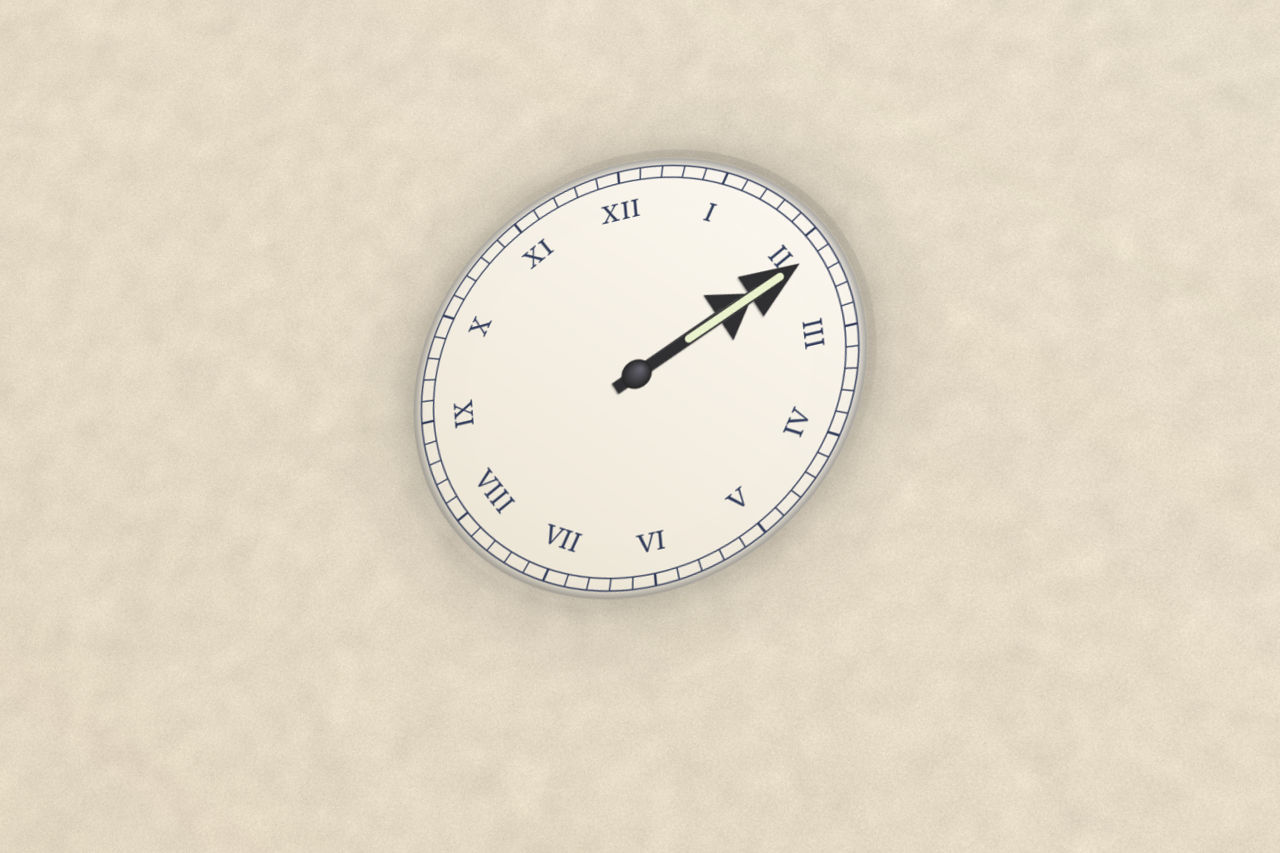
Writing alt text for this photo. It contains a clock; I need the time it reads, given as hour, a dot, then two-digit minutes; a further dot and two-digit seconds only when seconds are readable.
2.11
